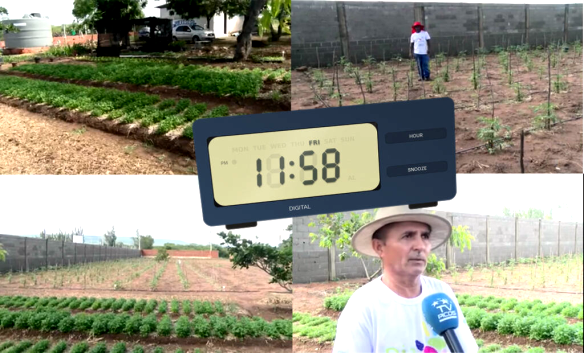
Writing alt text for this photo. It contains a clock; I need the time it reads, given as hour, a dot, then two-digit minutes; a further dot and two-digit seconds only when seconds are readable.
11.58
